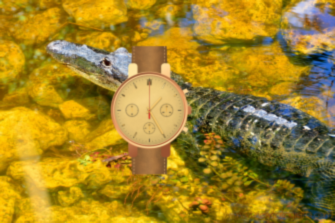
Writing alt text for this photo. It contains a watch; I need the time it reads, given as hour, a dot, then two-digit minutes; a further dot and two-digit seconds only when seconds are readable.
1.25
